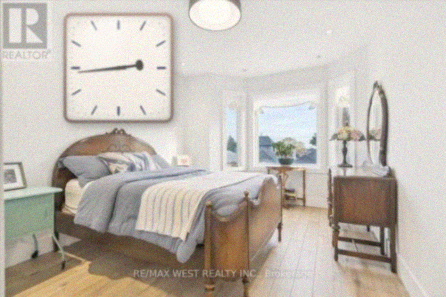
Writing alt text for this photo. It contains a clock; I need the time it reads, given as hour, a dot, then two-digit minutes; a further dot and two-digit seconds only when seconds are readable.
2.44
